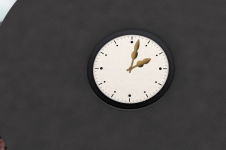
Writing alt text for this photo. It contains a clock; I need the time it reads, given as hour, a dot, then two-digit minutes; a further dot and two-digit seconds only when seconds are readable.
2.02
